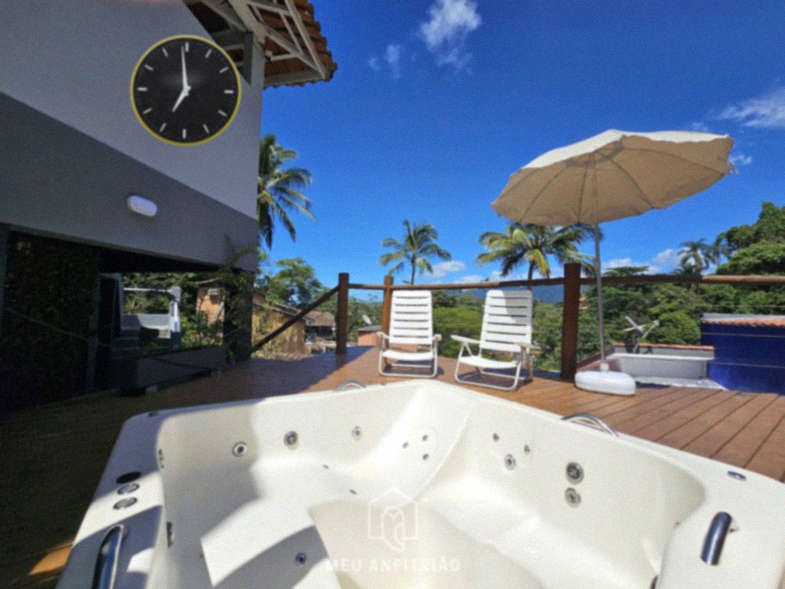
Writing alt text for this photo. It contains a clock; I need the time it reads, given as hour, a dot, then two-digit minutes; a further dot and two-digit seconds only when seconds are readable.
6.59
